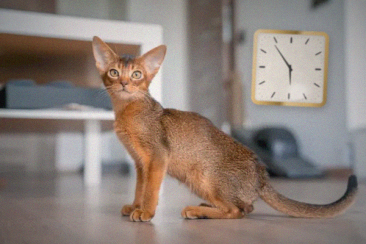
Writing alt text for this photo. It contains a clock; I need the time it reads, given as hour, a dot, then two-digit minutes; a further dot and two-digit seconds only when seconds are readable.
5.54
